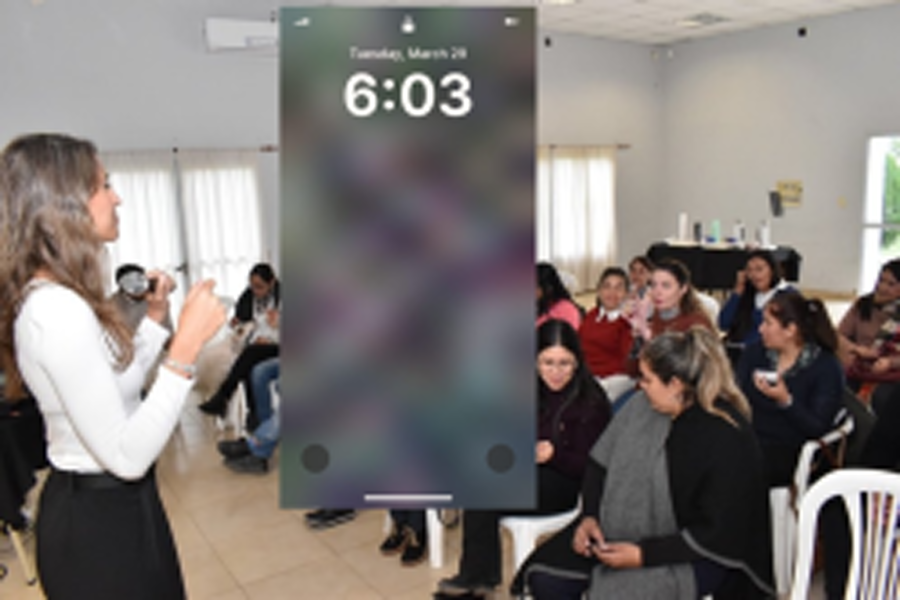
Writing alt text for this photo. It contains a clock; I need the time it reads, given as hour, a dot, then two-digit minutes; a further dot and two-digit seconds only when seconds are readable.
6.03
